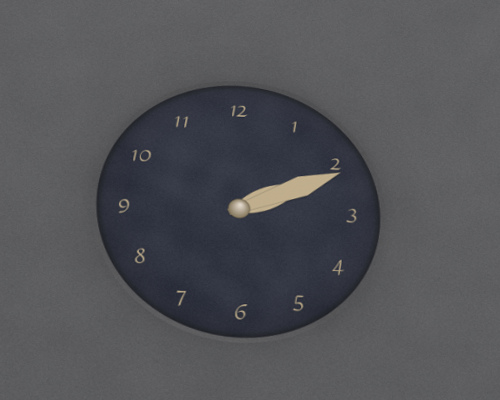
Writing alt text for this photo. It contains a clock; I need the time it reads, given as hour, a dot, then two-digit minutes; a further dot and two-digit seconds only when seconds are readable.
2.11
